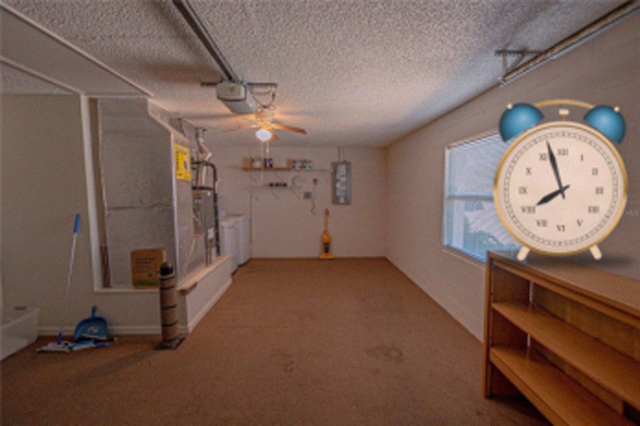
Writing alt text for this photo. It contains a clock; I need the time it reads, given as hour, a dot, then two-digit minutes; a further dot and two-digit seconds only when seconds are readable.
7.57
